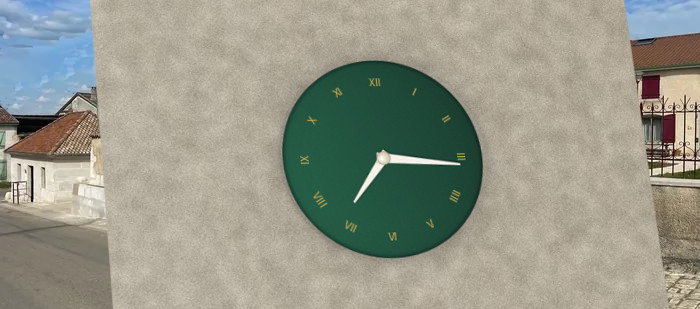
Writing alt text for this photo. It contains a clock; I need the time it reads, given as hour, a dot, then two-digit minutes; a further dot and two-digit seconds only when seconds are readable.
7.16
